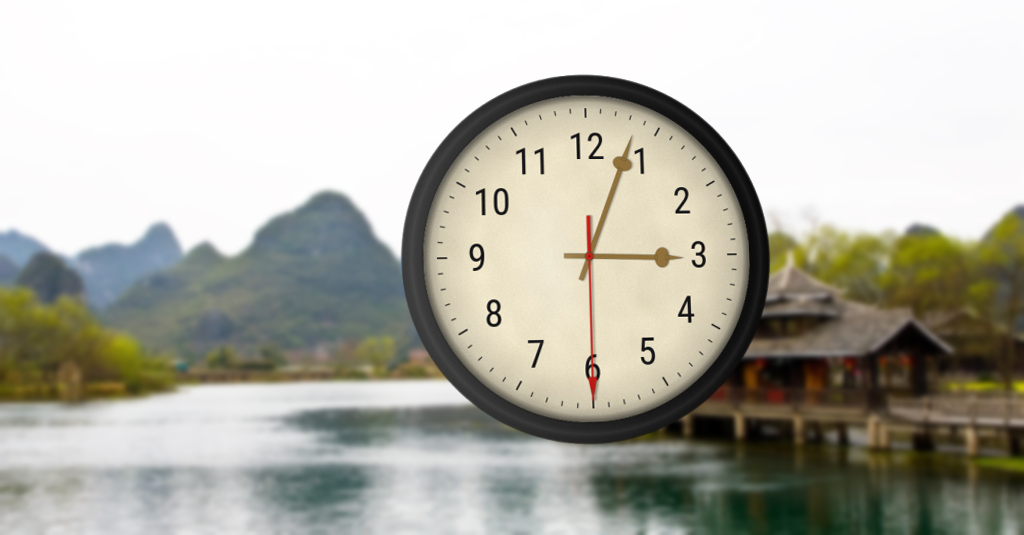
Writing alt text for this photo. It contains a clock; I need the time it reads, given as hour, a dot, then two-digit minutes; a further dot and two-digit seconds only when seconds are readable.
3.03.30
